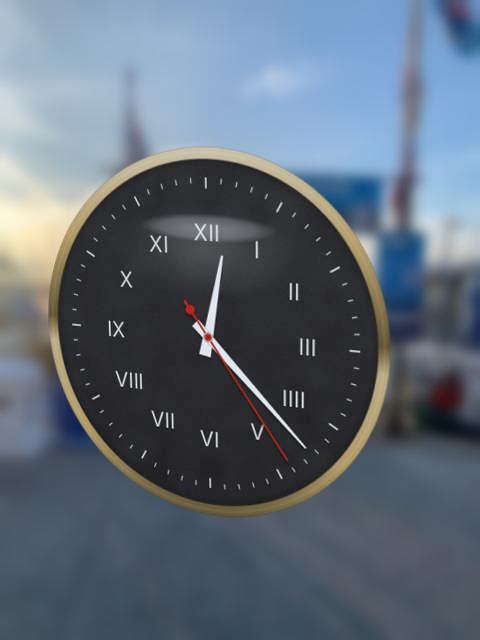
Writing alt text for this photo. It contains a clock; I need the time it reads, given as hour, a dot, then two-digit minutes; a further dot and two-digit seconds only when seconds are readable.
12.22.24
